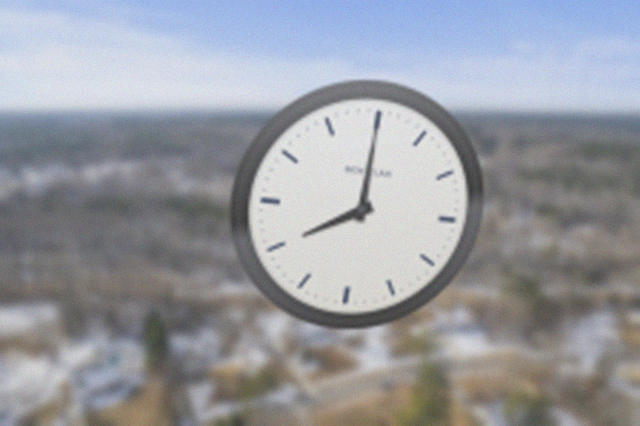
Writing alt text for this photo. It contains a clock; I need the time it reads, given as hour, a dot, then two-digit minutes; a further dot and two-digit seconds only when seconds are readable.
8.00
